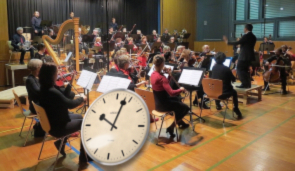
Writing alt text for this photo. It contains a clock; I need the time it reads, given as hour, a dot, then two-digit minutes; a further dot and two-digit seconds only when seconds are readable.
10.03
